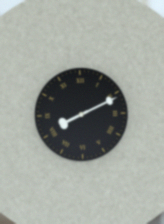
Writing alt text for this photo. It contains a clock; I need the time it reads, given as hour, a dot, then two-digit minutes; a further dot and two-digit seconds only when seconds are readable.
8.11
